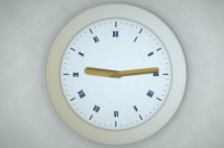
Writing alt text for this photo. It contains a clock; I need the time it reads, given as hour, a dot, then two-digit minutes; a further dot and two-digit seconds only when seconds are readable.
9.14
